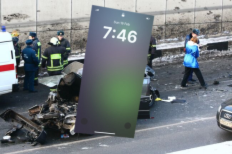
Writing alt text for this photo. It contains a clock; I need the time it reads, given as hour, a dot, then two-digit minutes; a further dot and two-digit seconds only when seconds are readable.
7.46
